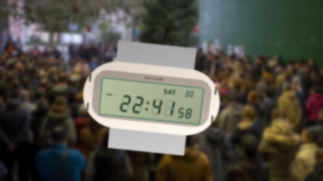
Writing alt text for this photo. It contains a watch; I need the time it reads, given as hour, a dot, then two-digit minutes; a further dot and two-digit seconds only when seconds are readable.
22.41.58
